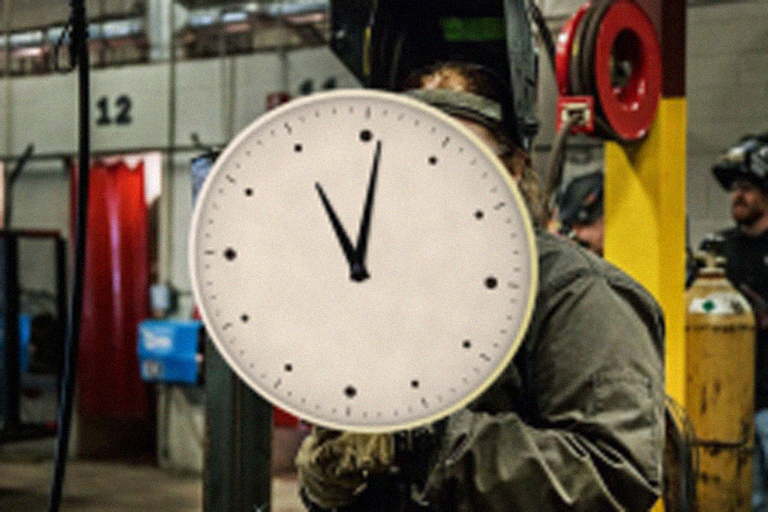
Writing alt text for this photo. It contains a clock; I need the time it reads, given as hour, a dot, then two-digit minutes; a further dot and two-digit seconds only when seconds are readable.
11.01
